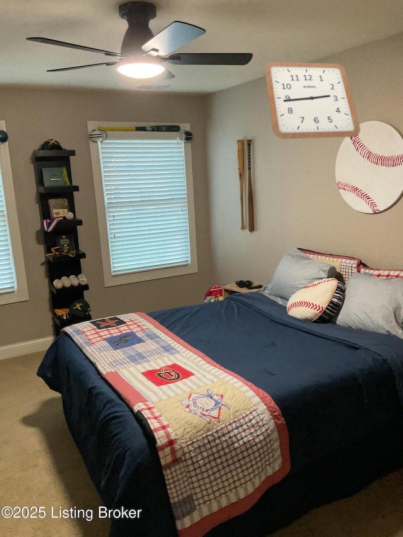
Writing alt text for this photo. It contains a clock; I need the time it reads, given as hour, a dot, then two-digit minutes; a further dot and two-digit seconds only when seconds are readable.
2.44
